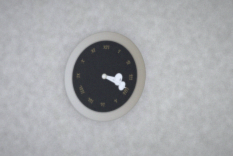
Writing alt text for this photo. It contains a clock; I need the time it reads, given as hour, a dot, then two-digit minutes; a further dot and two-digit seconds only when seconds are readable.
3.19
